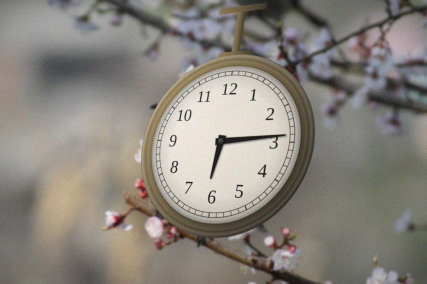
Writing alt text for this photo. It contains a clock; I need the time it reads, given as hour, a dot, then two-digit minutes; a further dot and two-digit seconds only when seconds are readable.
6.14
